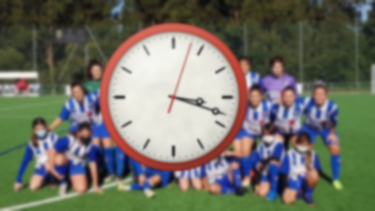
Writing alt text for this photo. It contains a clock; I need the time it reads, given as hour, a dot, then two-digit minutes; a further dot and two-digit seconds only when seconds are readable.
3.18.03
